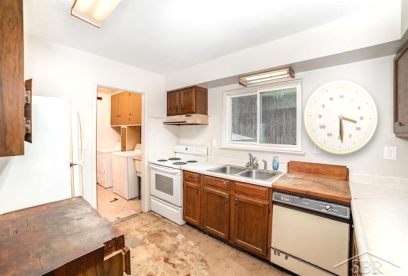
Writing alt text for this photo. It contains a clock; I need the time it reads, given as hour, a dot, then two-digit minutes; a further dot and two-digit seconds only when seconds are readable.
3.29
